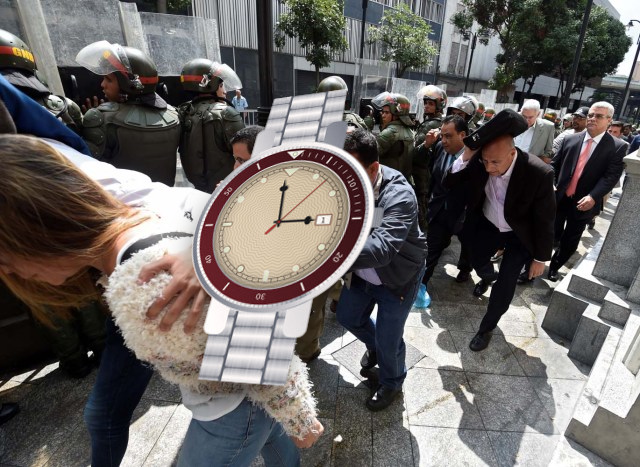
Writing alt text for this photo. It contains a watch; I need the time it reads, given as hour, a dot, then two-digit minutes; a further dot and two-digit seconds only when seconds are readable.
2.59.07
